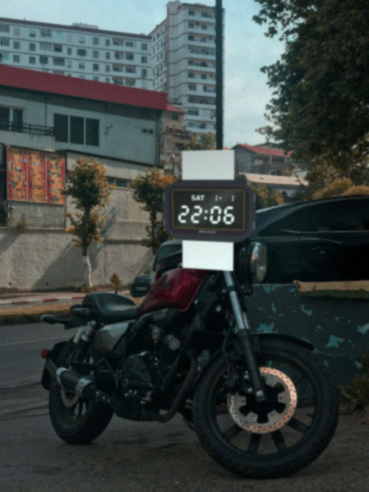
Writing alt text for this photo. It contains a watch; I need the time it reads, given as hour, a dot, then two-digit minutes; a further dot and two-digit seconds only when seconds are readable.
22.06
